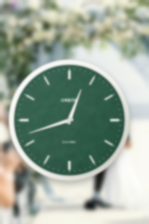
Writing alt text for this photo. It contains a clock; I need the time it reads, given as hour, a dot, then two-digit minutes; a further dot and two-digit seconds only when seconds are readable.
12.42
